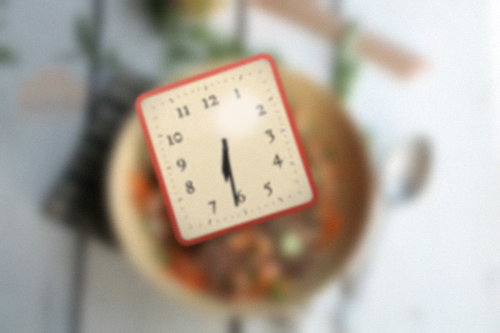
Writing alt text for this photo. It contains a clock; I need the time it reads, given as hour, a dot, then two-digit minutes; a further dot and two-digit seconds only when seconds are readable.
6.31
